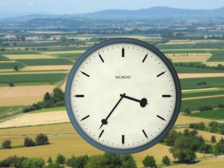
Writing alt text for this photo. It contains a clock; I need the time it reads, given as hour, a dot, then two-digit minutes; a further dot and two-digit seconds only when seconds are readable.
3.36
